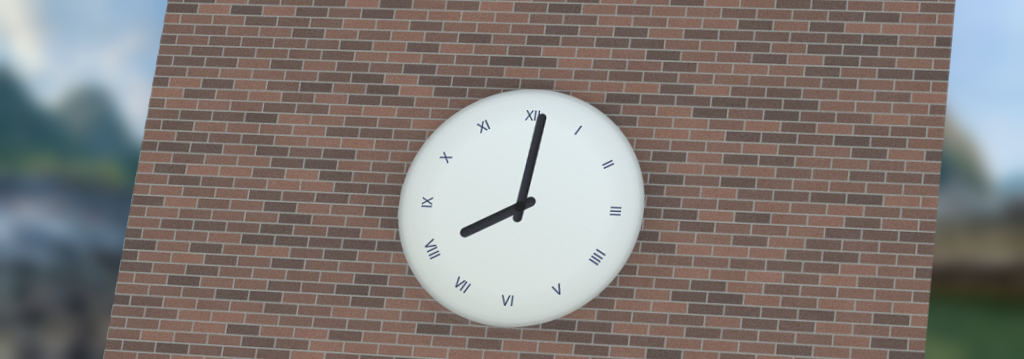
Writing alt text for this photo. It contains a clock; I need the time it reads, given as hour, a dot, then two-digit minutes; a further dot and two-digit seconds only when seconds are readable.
8.01
